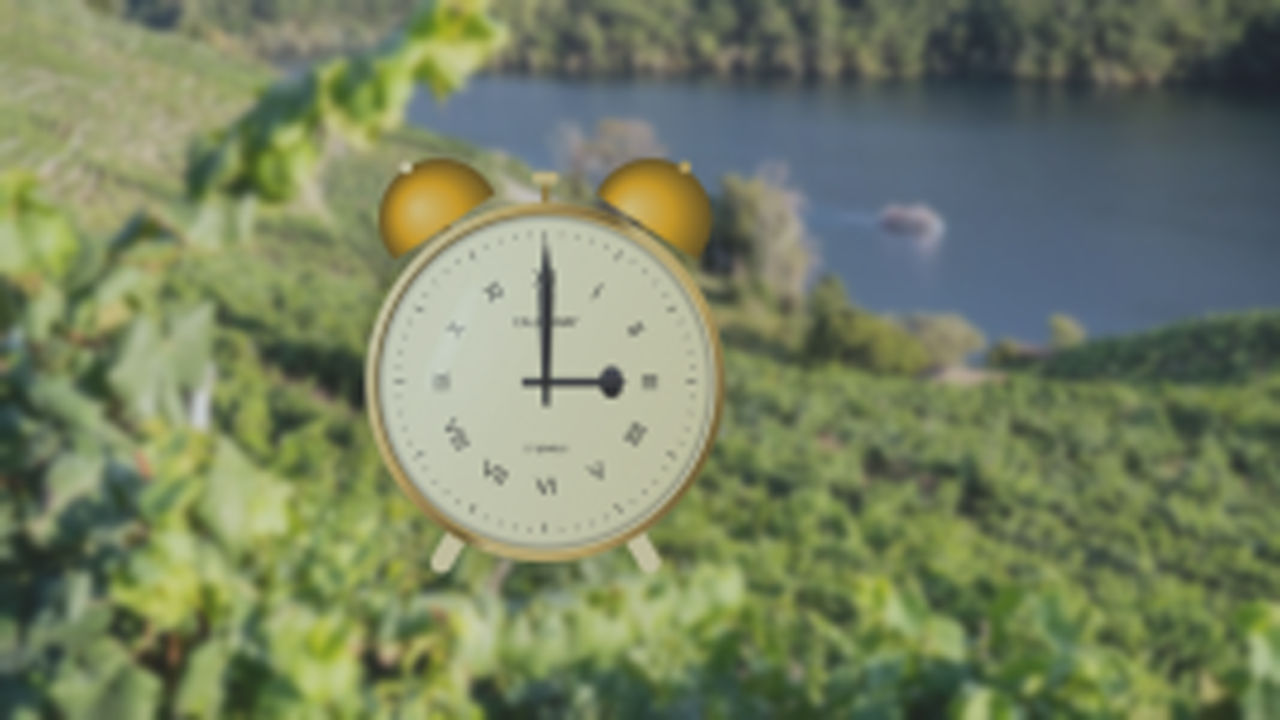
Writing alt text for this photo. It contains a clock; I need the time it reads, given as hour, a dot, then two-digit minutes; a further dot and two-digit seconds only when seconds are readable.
3.00
